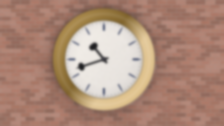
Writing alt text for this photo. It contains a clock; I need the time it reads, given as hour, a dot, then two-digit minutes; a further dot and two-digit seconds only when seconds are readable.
10.42
